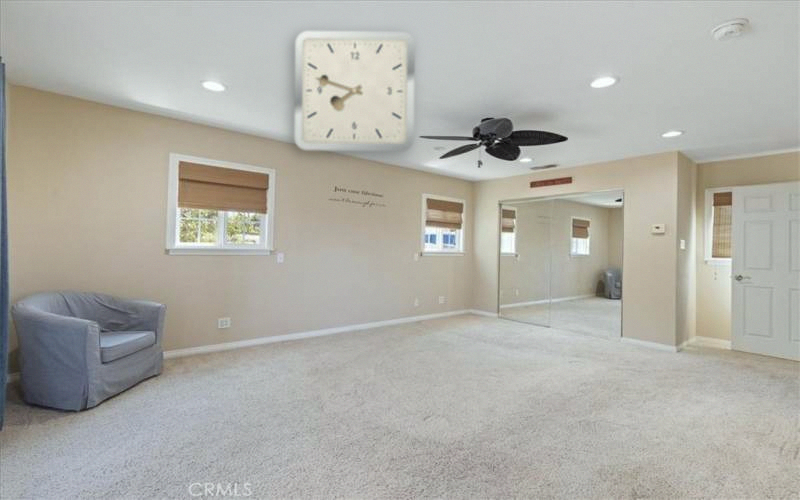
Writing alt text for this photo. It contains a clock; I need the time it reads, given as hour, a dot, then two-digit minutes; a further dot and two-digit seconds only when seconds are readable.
7.48
